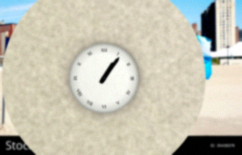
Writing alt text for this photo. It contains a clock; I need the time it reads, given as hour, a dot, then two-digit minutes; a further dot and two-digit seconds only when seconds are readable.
1.06
